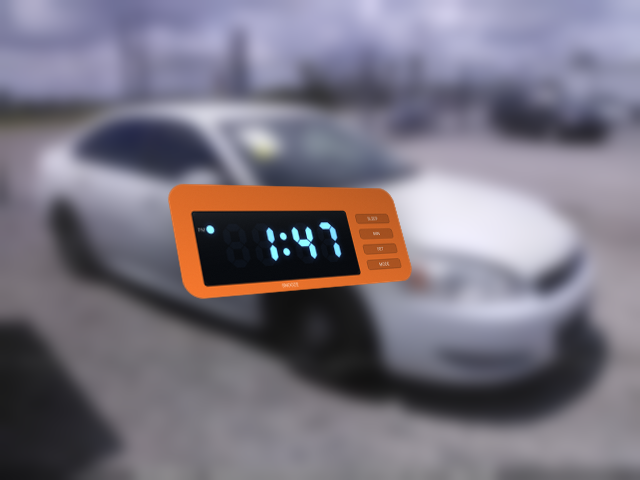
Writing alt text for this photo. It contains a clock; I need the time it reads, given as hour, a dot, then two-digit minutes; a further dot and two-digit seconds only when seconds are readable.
1.47
